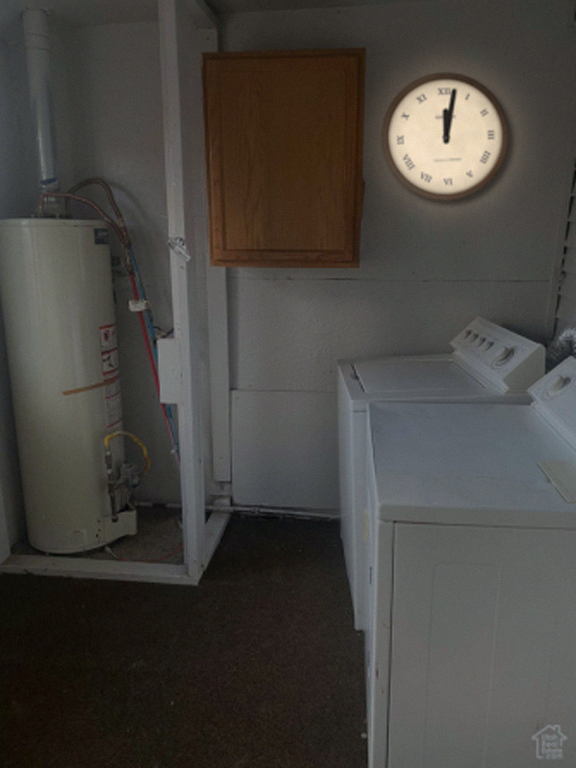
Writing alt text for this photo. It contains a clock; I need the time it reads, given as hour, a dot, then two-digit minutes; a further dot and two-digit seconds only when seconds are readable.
12.02
